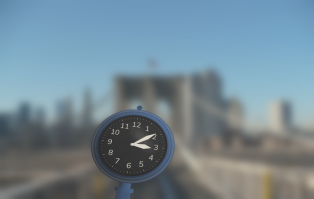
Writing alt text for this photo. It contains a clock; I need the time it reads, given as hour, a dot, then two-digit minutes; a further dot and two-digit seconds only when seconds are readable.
3.09
